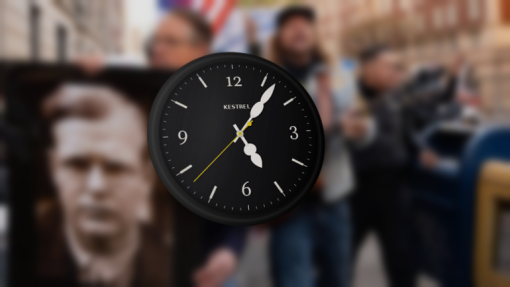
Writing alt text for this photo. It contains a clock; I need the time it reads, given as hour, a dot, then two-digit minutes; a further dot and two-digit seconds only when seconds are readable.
5.06.38
